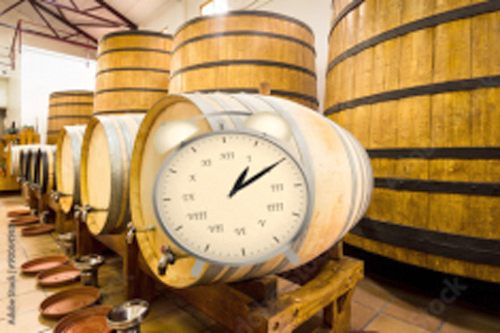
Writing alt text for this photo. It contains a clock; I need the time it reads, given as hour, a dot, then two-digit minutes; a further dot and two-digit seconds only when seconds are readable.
1.10
